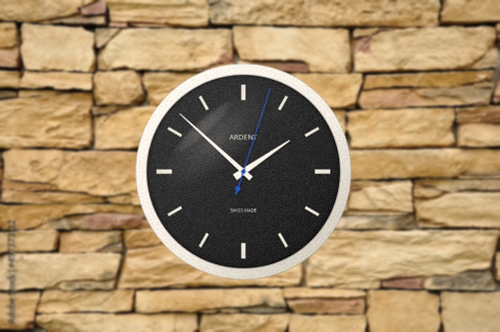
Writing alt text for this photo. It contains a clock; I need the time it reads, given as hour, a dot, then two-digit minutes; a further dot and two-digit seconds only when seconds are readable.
1.52.03
